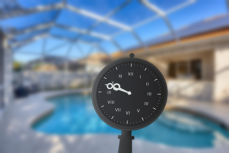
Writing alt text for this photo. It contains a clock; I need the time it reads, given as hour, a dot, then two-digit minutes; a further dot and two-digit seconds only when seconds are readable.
9.48
